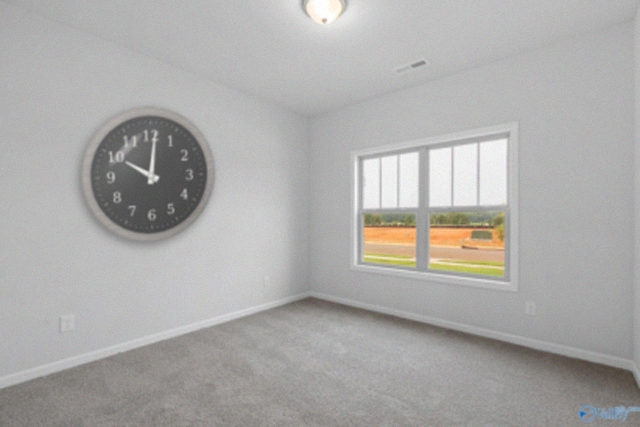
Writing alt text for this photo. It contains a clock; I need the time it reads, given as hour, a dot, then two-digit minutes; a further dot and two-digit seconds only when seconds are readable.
10.01
